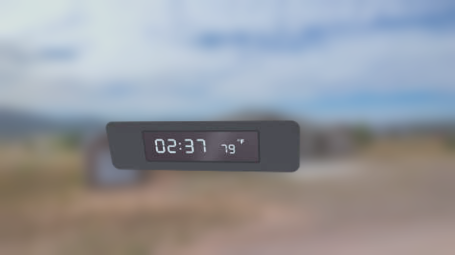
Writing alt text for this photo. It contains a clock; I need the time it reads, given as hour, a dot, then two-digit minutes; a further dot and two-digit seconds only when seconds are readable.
2.37
